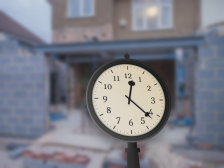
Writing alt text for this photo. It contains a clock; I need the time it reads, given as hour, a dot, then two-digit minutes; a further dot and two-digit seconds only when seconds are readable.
12.22
